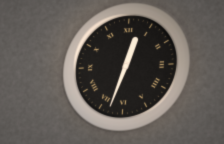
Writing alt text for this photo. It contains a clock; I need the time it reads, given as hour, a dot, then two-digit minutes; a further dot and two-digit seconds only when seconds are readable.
12.33
